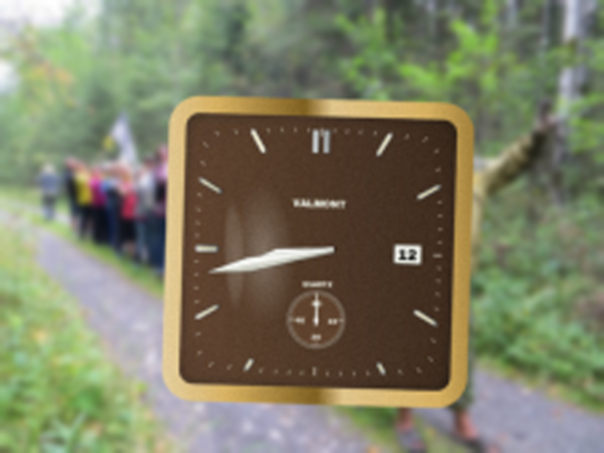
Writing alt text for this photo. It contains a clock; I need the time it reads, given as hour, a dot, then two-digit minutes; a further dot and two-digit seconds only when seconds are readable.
8.43
